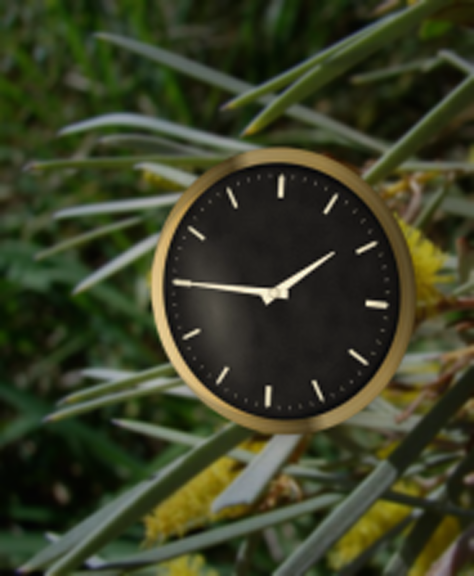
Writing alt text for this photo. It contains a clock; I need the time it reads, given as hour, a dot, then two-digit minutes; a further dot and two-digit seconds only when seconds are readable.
1.45
